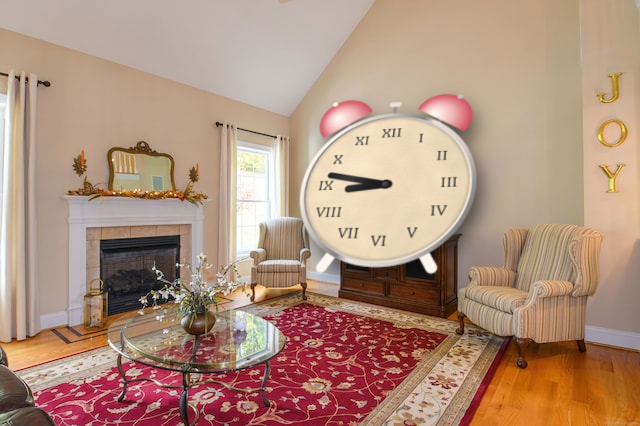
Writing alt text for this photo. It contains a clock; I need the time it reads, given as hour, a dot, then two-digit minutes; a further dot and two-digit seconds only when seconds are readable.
8.47
